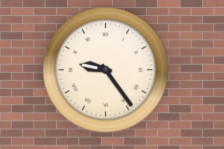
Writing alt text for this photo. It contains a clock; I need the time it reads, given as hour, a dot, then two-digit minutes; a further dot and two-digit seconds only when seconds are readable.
9.24
